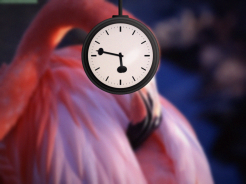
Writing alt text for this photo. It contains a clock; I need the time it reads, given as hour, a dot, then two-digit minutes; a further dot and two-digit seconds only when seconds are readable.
5.47
